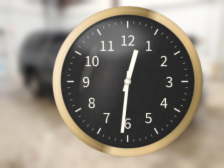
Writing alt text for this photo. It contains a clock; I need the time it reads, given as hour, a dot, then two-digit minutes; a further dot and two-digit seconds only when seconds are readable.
12.31
